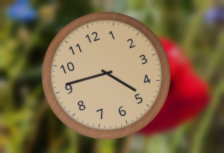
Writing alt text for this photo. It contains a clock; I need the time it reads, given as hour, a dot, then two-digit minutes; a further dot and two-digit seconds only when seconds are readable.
4.46
